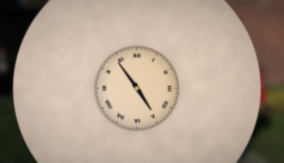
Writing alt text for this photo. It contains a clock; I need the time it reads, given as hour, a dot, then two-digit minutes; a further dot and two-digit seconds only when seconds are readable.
4.54
